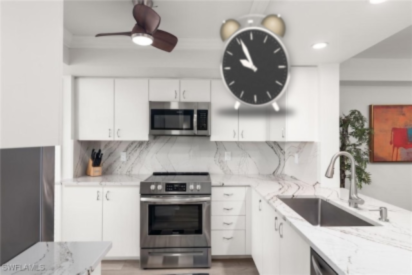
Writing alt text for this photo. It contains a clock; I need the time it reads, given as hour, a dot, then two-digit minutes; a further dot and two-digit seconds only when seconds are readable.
9.56
